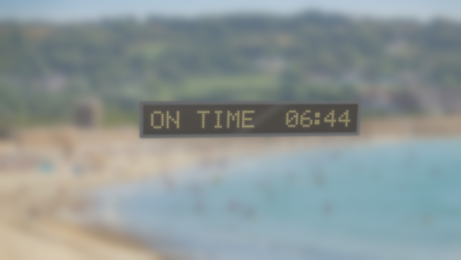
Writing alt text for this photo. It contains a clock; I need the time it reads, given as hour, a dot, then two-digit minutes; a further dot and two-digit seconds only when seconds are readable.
6.44
